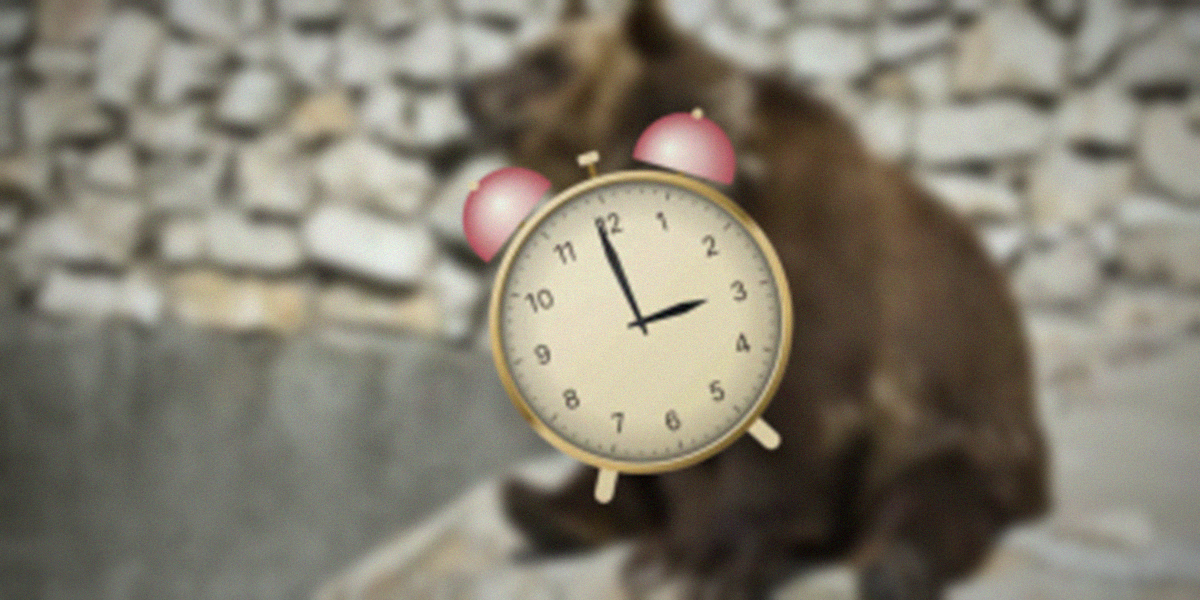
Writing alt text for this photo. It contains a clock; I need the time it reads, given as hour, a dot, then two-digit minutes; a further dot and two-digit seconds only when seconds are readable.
2.59
